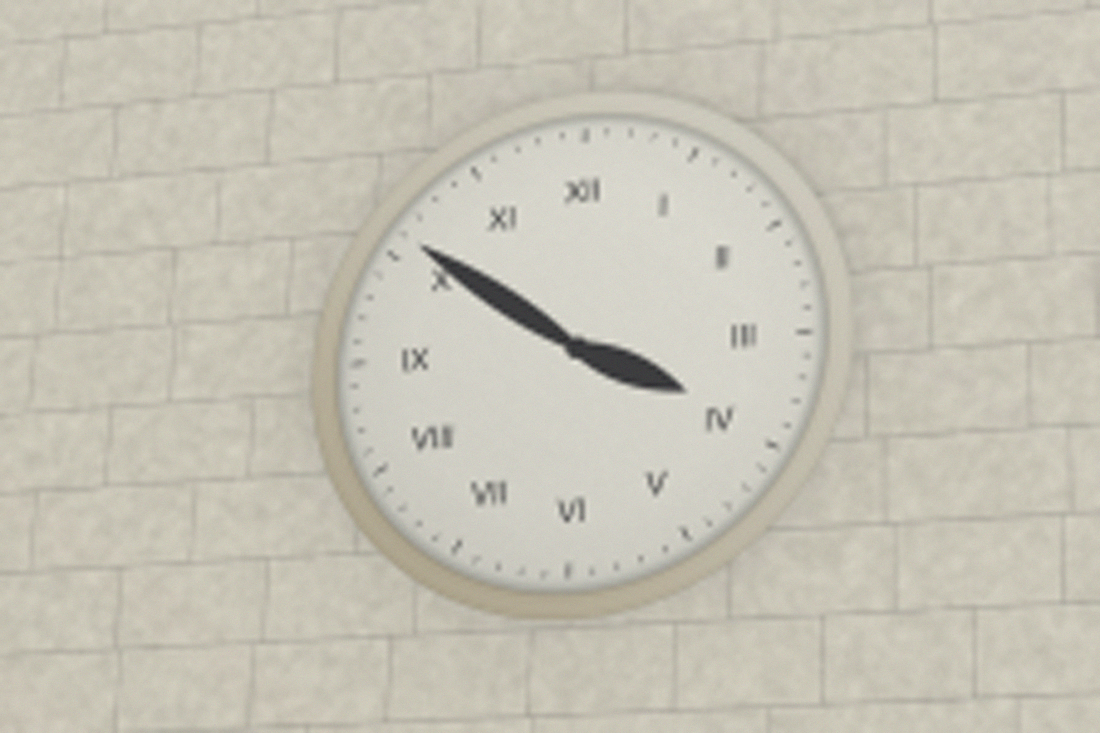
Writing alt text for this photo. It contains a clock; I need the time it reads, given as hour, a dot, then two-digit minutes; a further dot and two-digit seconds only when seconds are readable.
3.51
